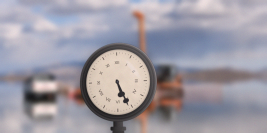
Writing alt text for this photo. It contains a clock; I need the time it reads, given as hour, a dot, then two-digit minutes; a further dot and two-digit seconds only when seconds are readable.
5.26
